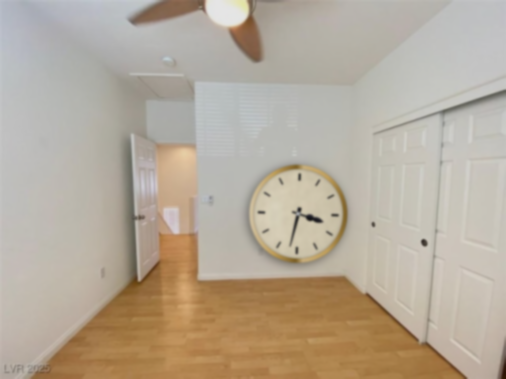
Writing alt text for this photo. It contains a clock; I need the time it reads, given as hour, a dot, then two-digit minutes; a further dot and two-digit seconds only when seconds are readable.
3.32
